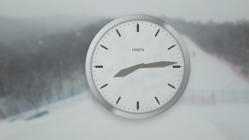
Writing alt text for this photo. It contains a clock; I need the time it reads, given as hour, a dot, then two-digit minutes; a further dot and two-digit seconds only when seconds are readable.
8.14
